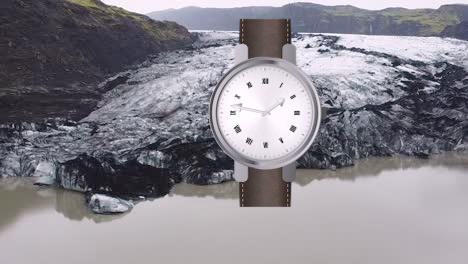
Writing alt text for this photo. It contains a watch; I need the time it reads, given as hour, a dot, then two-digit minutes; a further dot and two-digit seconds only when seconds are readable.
1.47
